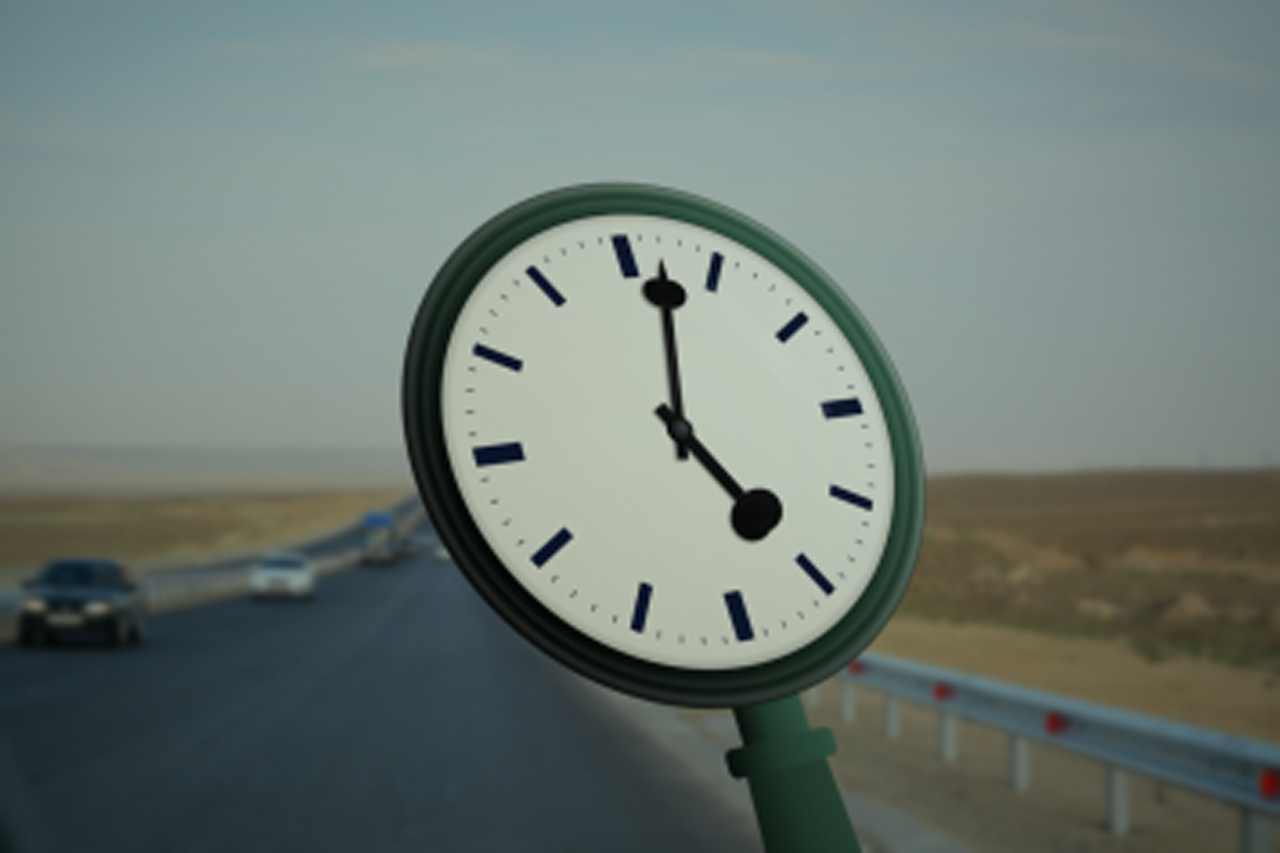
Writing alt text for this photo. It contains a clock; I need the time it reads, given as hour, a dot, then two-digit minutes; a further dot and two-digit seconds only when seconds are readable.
5.02
